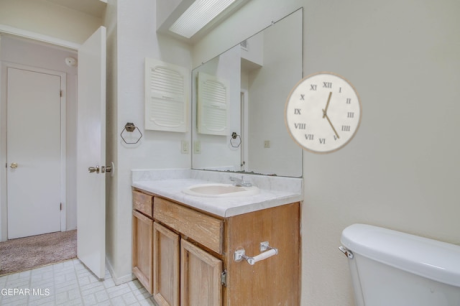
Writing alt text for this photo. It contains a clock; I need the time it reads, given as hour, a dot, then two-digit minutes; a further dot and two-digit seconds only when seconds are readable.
12.24
